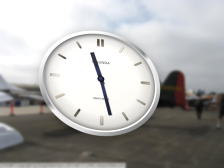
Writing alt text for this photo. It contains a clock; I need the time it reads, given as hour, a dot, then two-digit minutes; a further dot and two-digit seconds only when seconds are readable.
11.28
